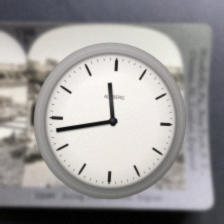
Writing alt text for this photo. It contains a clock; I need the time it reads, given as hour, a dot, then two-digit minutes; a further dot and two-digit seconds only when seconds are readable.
11.43
